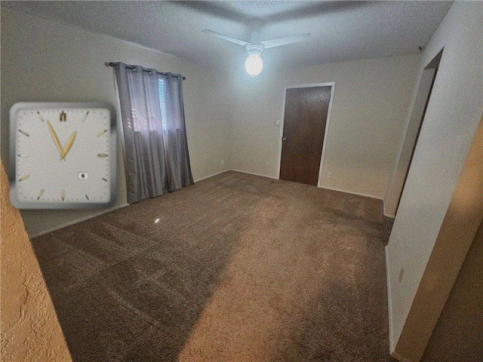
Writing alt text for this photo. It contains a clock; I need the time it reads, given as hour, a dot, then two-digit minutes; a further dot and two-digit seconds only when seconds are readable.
12.56
